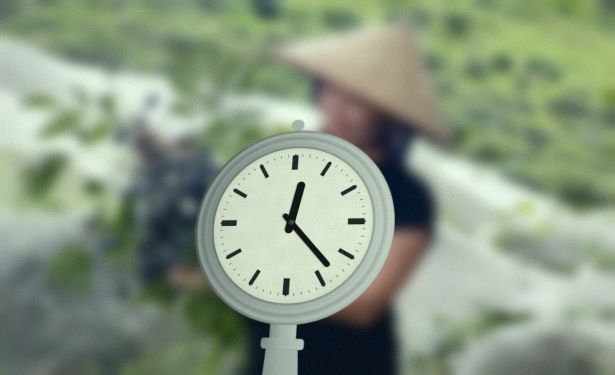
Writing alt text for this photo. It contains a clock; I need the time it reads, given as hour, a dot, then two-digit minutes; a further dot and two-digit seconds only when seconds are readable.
12.23
